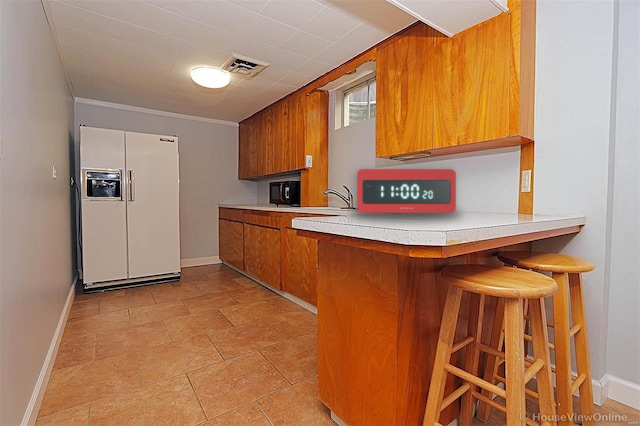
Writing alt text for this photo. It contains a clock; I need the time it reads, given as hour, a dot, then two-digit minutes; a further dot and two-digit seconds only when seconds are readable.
11.00
